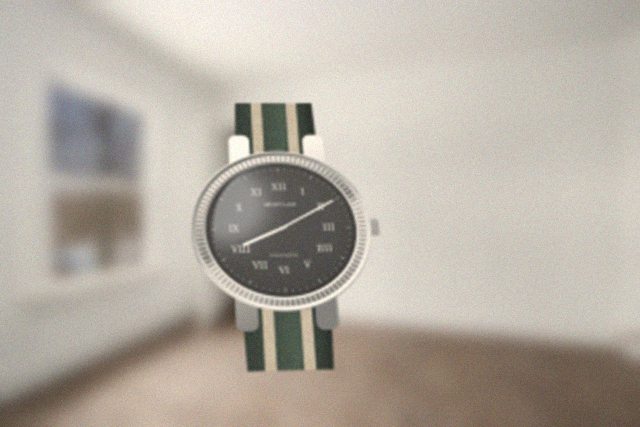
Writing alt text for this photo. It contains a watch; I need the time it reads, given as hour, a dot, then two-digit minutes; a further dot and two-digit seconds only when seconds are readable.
8.10
